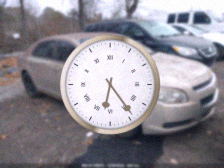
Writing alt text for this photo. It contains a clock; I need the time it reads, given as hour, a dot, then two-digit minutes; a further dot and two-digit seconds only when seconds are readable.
6.24
